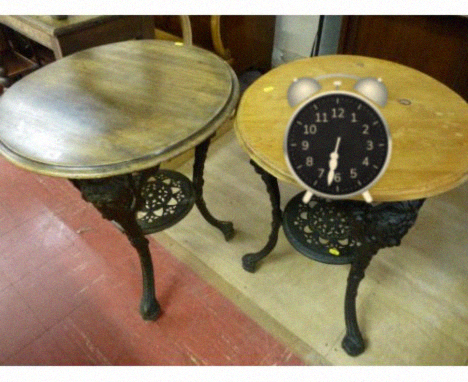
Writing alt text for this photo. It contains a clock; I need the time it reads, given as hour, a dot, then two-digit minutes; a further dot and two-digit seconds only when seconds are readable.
6.32
